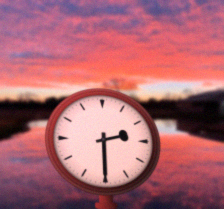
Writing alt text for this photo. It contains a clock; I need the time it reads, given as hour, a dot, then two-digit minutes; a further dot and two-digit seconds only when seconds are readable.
2.30
